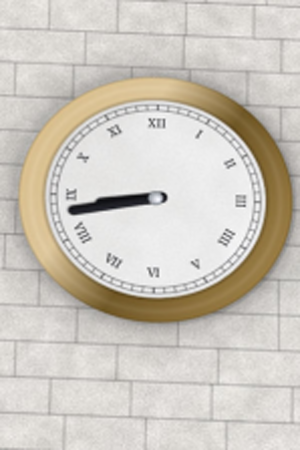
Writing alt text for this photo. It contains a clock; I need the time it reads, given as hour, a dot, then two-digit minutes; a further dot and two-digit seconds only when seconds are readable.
8.43
